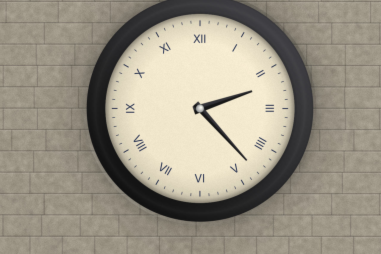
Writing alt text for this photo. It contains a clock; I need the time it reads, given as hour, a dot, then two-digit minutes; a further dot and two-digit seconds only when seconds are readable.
2.23
